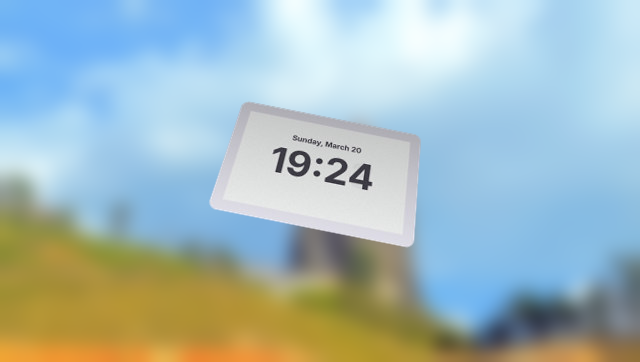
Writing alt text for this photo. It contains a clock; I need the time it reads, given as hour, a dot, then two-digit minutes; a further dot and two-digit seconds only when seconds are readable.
19.24
